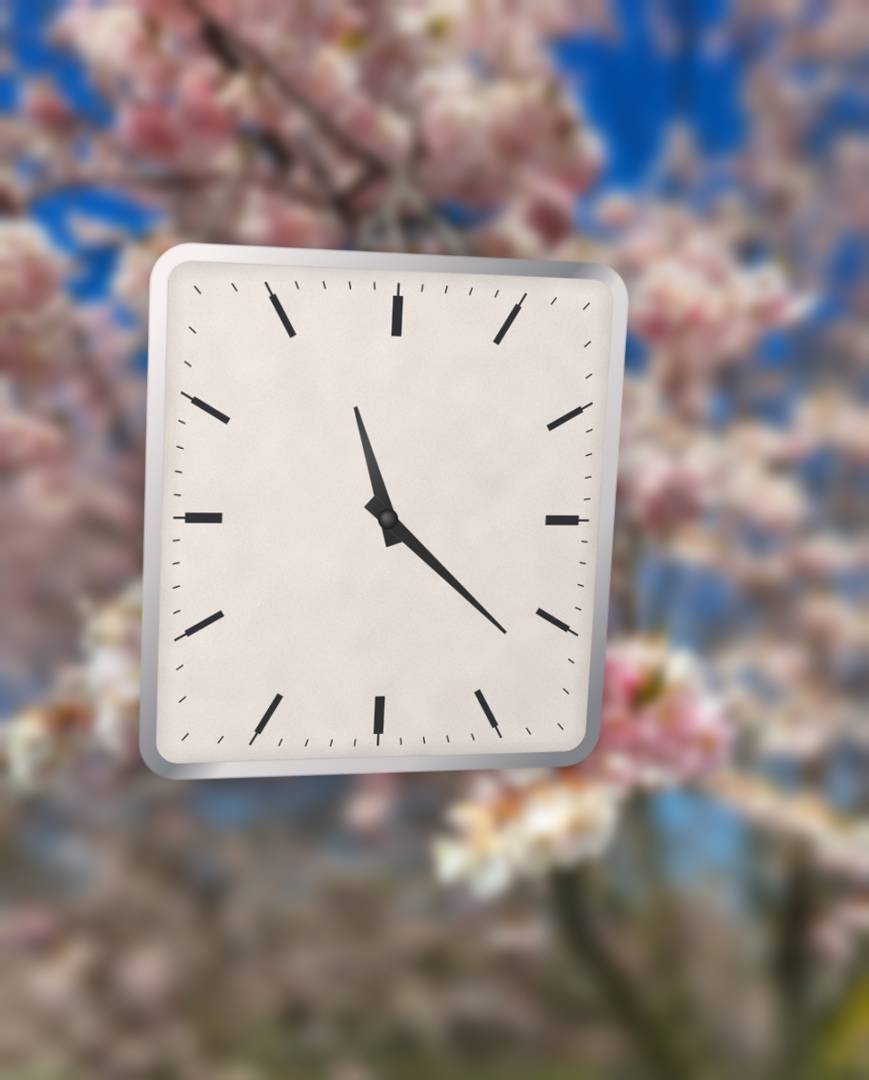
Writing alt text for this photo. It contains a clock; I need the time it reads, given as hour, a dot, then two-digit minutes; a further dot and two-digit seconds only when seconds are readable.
11.22
